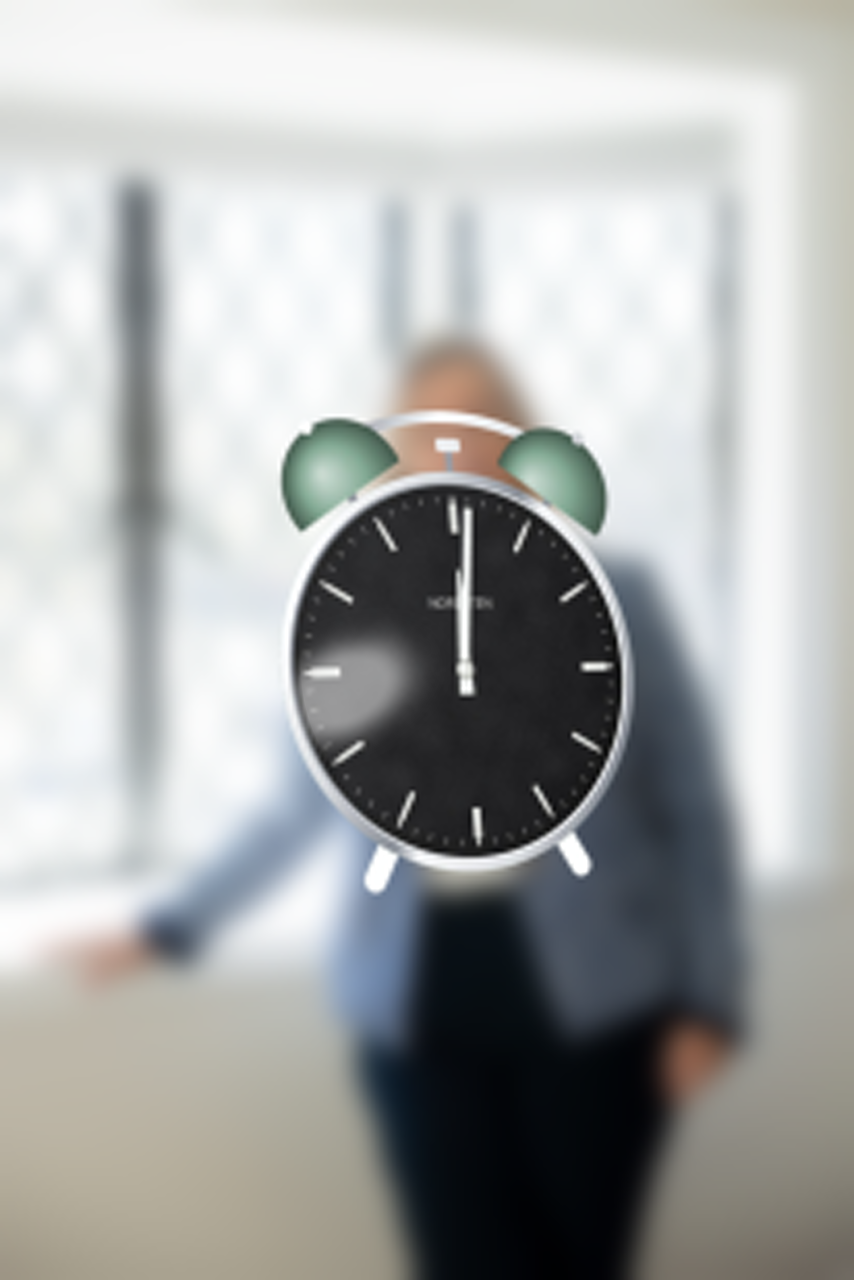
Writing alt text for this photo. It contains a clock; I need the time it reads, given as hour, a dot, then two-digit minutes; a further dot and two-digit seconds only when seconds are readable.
12.01
